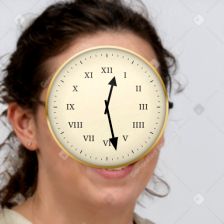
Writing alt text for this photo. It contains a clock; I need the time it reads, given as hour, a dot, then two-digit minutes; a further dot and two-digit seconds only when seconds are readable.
12.28
